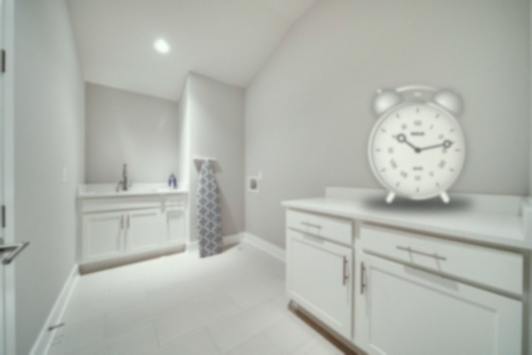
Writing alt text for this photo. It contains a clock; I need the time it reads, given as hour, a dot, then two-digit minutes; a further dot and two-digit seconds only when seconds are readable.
10.13
